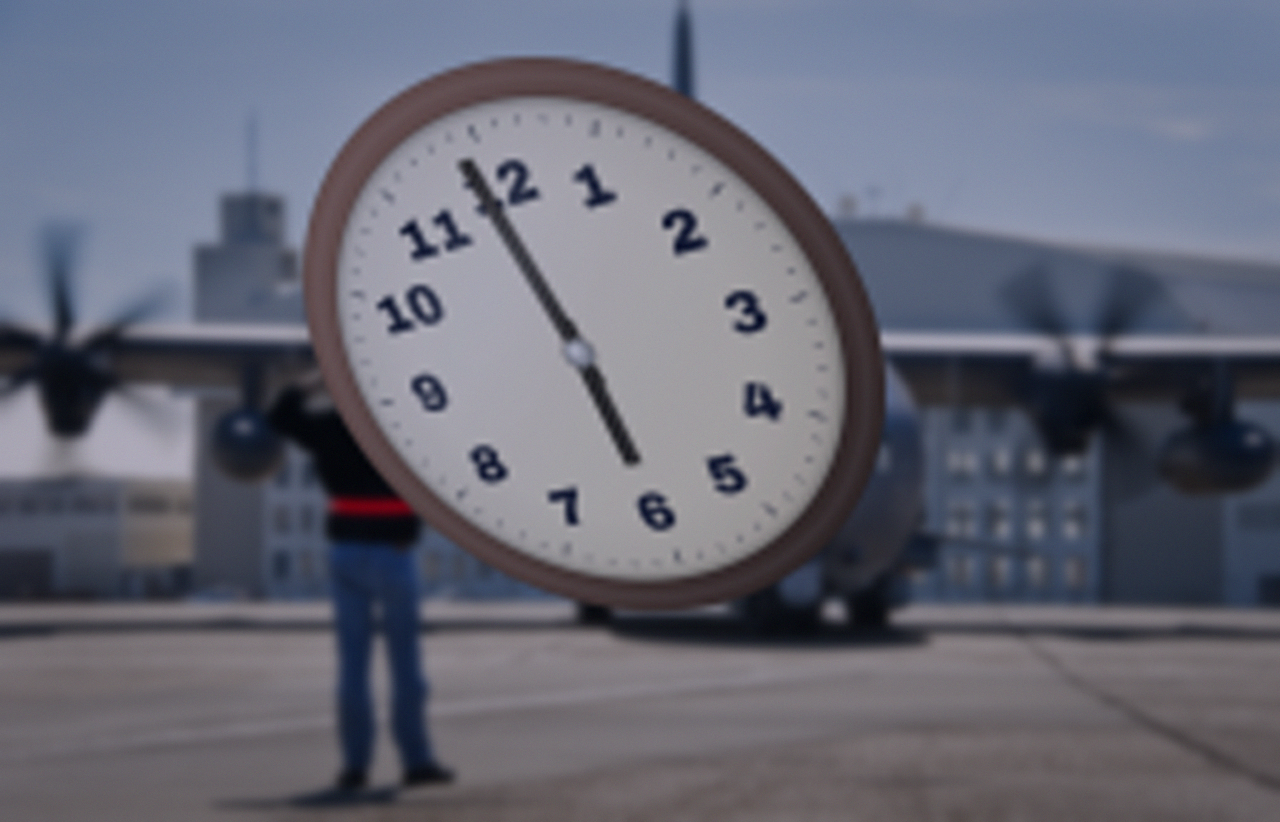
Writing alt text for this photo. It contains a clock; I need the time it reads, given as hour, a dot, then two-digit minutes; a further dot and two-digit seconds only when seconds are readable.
5.59
